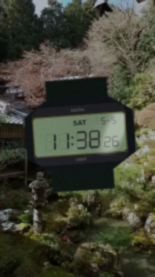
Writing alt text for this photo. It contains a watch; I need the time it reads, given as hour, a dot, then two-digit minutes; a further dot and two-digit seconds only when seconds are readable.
11.38.26
